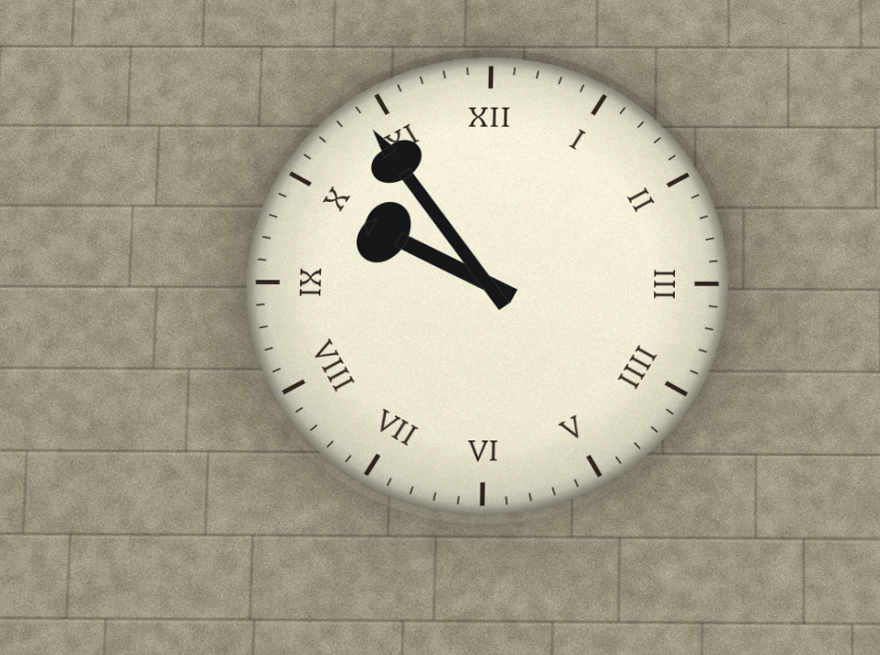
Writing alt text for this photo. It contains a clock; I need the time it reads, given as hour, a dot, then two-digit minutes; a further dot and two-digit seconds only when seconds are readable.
9.54
